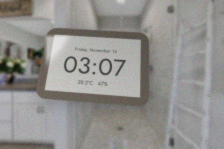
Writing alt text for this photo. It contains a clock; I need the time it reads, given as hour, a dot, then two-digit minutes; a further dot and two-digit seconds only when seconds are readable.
3.07
